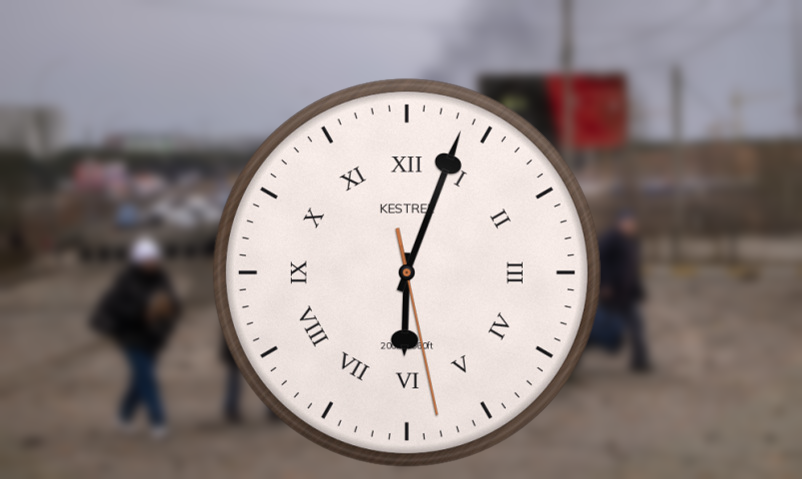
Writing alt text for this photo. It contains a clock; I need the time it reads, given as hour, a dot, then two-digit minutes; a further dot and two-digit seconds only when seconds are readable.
6.03.28
